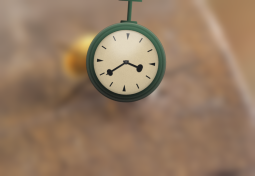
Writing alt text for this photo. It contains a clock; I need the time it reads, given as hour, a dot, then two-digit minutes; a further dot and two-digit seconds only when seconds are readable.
3.39
